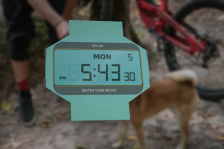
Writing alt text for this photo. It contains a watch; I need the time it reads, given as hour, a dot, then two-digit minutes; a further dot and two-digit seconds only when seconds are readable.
5.43.30
